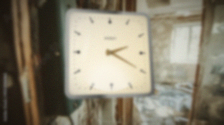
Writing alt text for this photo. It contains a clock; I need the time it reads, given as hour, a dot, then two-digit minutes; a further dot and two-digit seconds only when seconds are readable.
2.20
